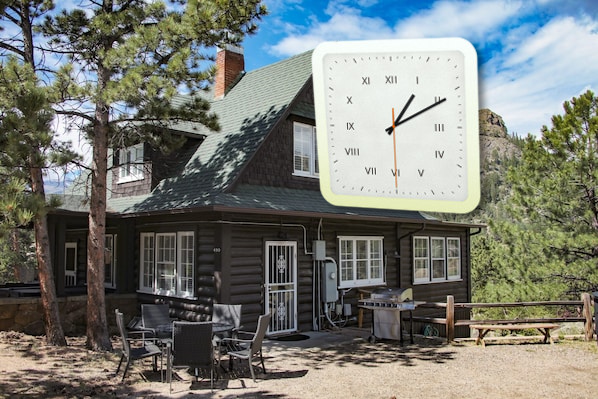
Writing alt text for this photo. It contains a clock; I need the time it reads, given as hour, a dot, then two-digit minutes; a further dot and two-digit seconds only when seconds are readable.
1.10.30
